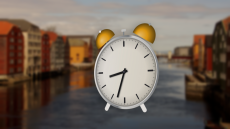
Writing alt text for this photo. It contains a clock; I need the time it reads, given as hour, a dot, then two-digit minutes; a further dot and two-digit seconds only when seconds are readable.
8.33
